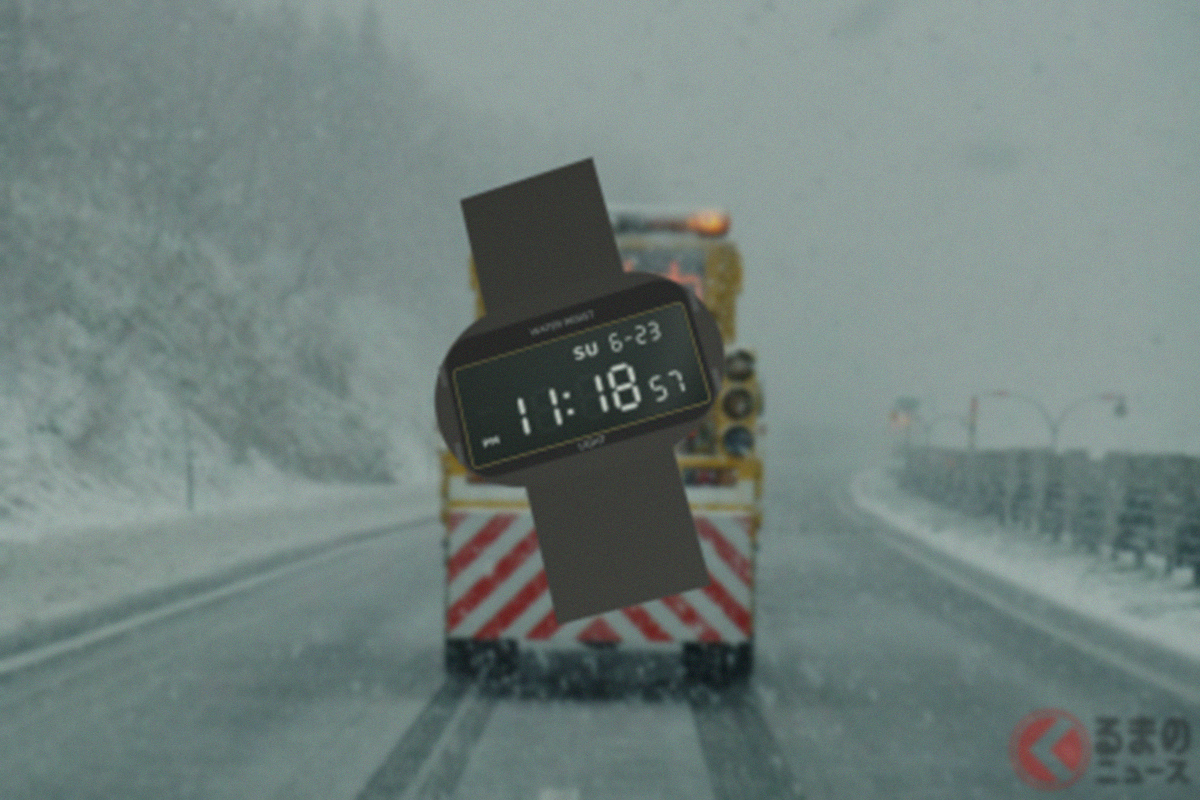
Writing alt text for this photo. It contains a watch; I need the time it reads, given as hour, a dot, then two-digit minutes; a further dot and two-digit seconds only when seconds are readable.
11.18.57
